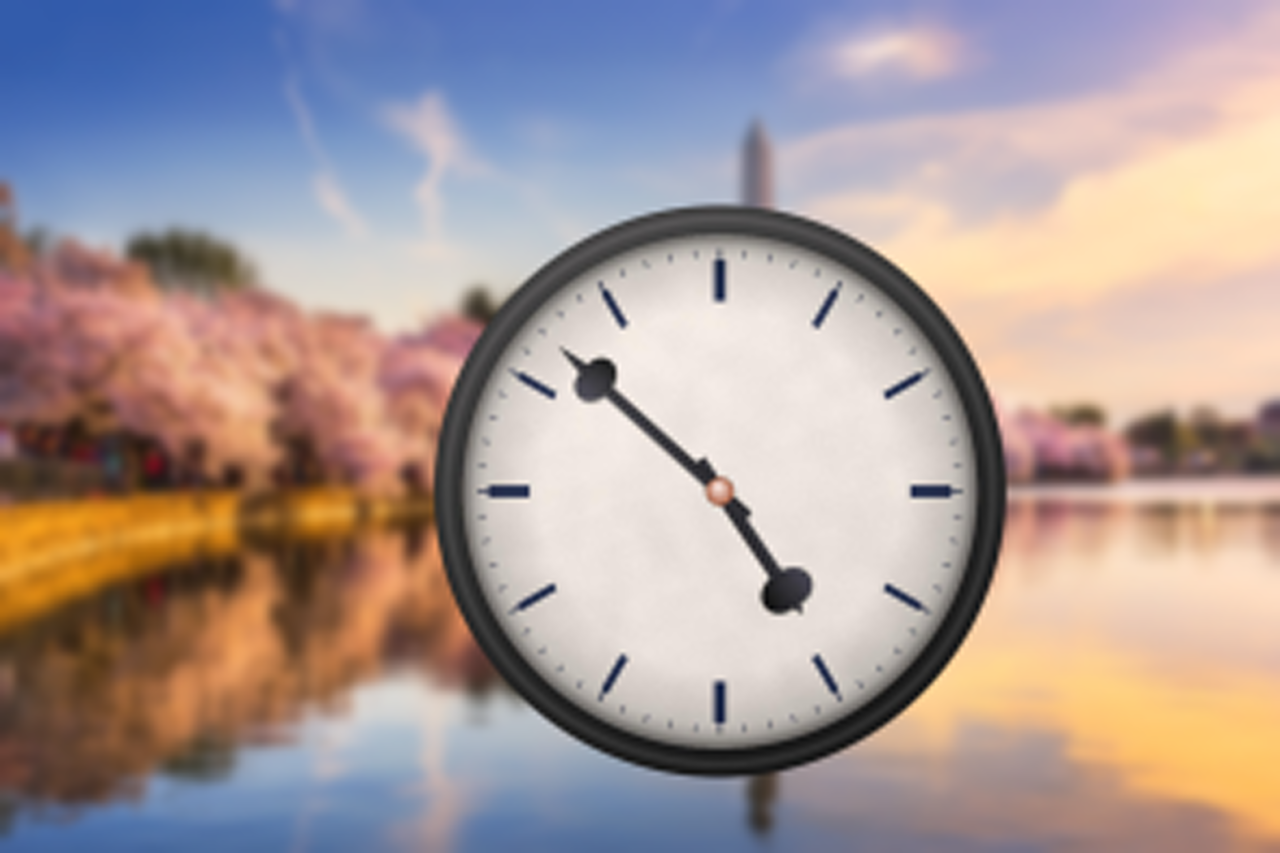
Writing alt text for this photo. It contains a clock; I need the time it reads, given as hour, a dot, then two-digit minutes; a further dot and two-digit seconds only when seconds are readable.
4.52
